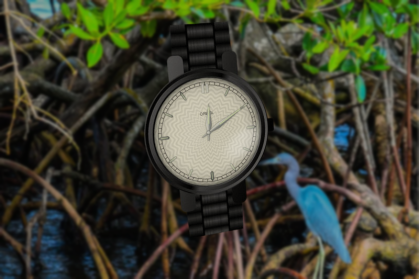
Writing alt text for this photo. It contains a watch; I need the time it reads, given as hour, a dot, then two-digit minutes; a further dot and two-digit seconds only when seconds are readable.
12.10
